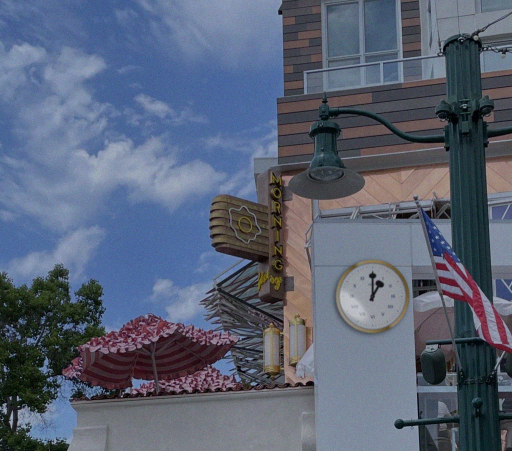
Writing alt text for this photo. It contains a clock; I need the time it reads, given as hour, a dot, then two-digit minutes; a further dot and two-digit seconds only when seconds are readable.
1.00
